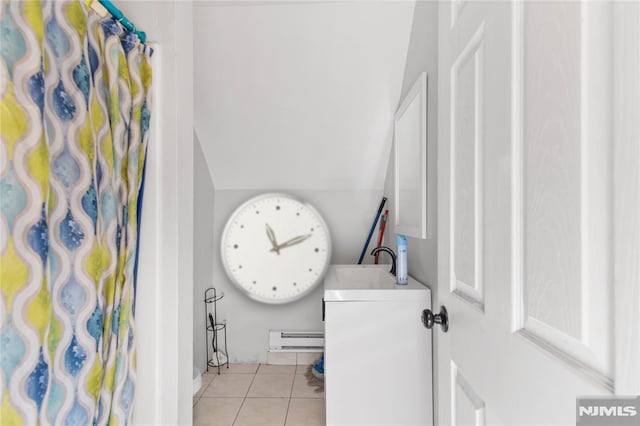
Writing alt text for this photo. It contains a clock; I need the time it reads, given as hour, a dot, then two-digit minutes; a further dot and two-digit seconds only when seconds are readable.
11.11
